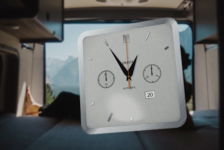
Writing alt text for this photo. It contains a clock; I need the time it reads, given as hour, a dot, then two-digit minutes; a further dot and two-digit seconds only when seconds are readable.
12.55
